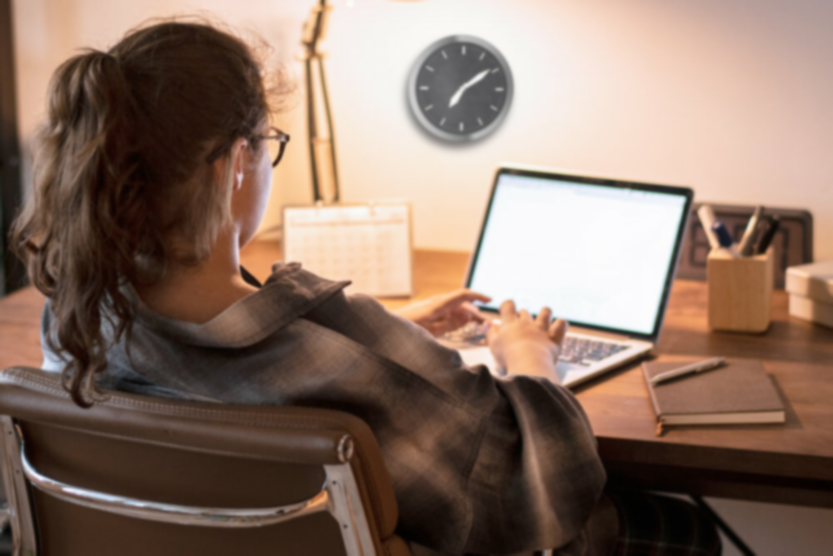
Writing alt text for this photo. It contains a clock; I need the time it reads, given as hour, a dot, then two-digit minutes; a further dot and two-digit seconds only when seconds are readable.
7.09
